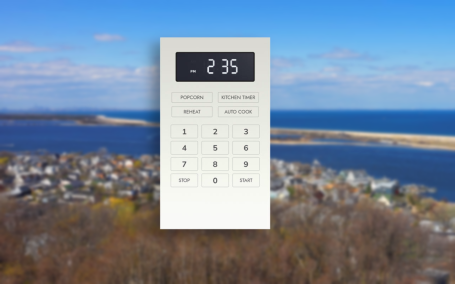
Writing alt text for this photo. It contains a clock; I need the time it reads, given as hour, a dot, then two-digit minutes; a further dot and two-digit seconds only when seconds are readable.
2.35
